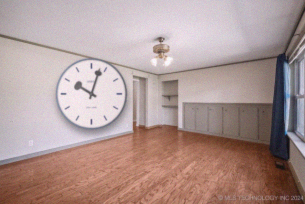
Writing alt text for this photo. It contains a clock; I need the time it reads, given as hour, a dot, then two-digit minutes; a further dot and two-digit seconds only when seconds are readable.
10.03
